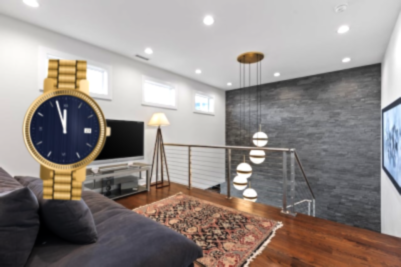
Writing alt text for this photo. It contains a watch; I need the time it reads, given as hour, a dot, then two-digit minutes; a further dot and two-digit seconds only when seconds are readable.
11.57
